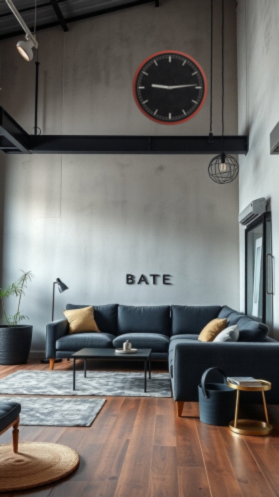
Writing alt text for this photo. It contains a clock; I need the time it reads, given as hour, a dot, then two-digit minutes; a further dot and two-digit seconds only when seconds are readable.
9.14
